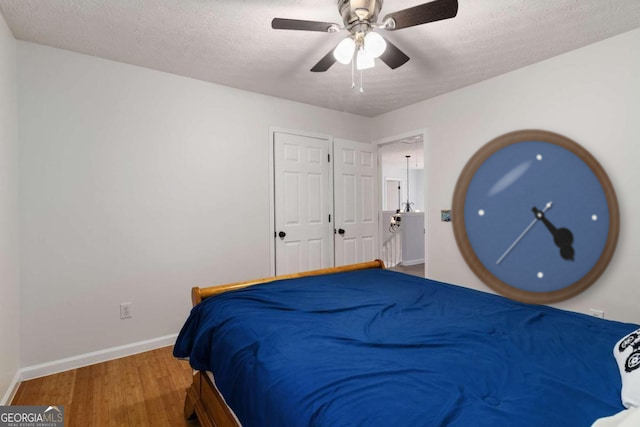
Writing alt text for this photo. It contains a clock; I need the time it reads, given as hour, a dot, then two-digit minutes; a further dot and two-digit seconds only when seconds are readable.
4.23.37
